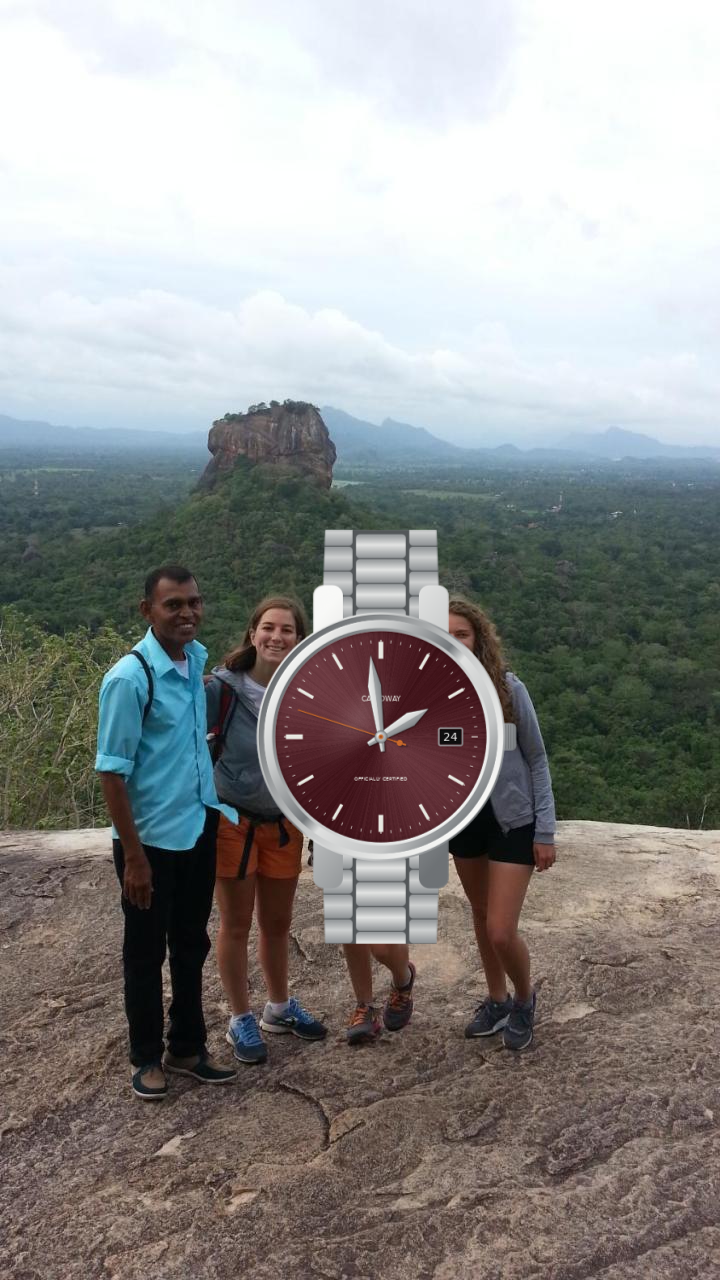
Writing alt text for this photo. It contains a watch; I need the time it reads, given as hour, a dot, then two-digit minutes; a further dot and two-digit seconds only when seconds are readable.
1.58.48
